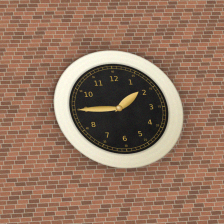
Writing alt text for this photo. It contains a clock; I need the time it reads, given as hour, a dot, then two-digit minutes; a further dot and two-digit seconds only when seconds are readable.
1.45
